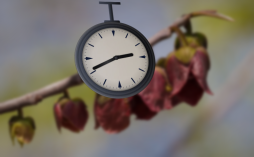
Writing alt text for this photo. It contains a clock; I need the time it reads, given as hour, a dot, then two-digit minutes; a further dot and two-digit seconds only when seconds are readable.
2.41
